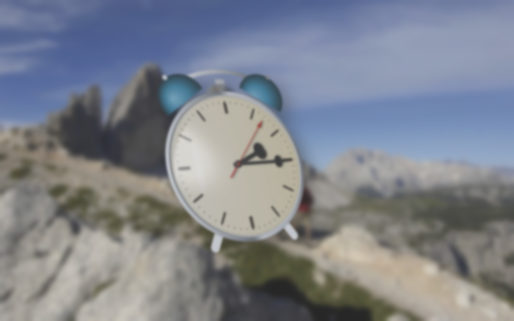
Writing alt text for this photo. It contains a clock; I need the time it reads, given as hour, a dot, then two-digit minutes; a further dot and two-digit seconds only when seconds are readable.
2.15.07
